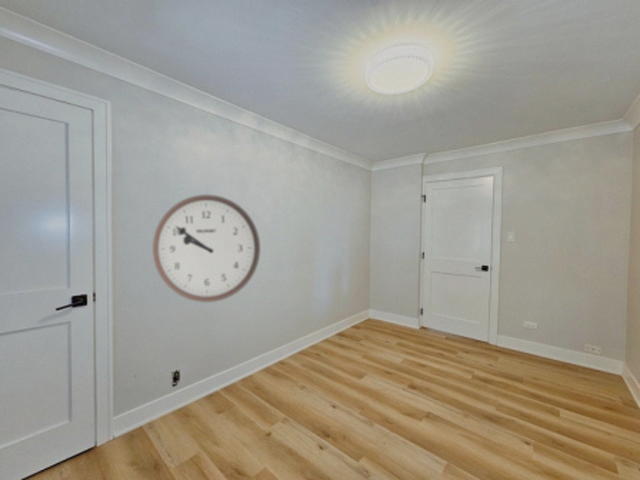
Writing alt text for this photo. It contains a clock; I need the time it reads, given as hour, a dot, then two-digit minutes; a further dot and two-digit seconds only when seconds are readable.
9.51
